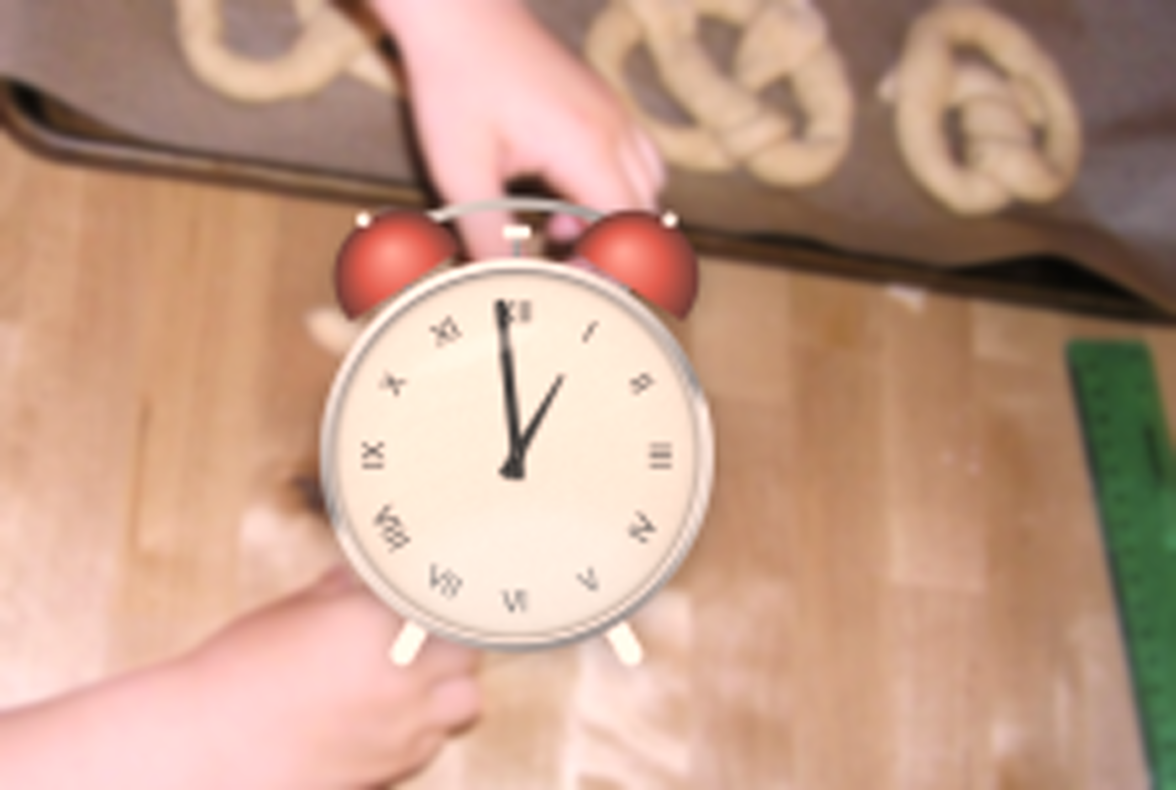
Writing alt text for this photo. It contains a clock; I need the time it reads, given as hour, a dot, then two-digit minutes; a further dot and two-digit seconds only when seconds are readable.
12.59
